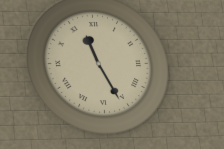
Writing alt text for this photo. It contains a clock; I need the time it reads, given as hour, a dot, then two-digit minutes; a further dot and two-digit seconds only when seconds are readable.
11.26
